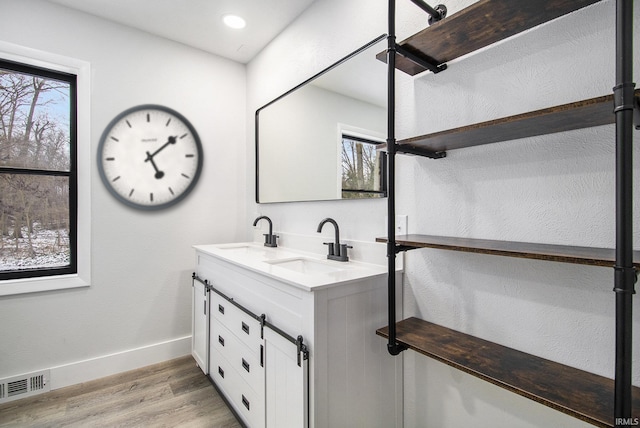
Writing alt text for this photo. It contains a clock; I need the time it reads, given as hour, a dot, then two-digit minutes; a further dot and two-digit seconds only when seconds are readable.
5.09
